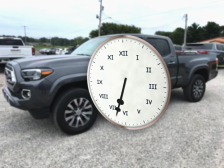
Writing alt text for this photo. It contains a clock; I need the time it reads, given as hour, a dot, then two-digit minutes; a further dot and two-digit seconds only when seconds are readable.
6.33
